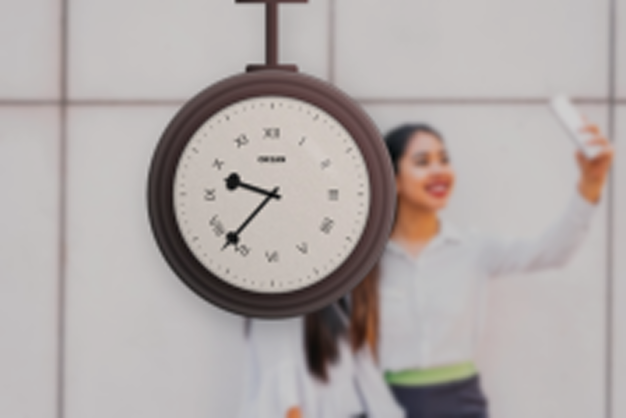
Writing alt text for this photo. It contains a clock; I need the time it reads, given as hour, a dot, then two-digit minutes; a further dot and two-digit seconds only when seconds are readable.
9.37
